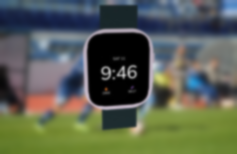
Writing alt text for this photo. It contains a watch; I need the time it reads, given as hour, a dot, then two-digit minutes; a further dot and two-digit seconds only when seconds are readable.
9.46
